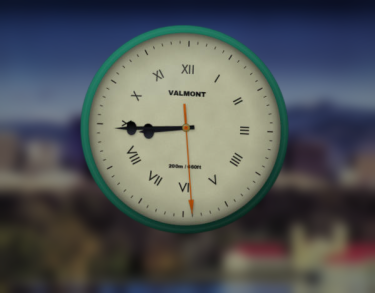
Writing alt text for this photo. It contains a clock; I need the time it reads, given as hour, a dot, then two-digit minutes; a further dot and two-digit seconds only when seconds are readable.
8.44.29
